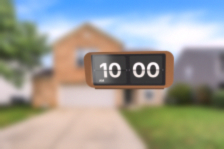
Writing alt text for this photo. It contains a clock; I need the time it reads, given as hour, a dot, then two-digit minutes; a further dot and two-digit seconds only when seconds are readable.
10.00
